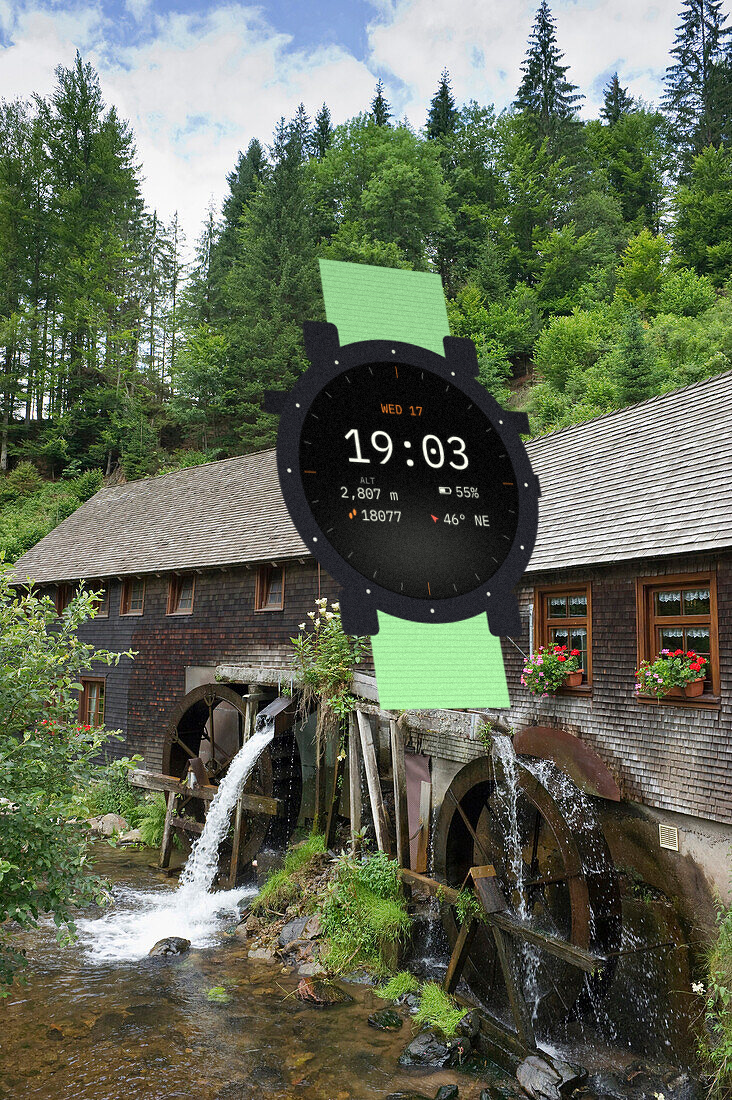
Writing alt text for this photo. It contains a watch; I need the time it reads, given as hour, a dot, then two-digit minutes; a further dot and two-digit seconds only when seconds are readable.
19.03
